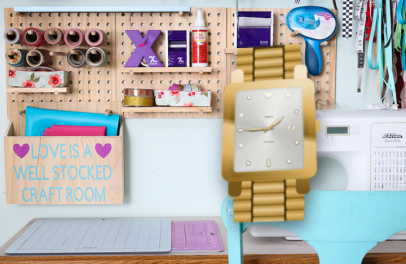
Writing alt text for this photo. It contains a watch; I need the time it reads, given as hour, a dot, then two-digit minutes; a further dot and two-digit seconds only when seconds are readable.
1.45
